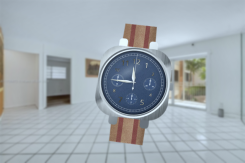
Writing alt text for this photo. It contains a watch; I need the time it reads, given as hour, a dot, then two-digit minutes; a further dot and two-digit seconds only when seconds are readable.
11.45
